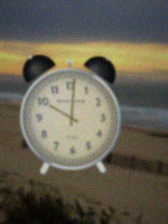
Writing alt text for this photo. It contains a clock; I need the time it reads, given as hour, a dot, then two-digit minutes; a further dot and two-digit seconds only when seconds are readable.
10.01
